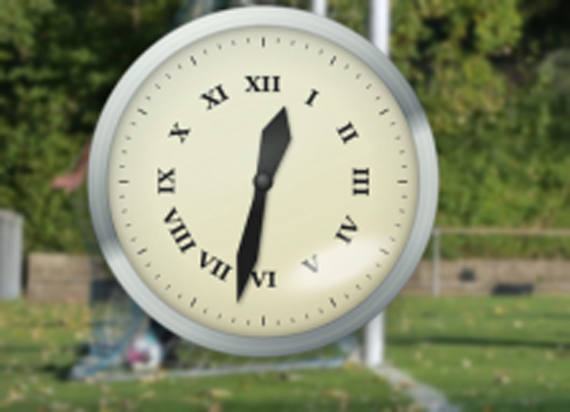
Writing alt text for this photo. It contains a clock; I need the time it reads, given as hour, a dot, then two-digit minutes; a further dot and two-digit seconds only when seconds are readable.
12.32
